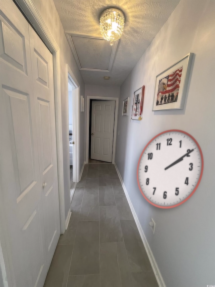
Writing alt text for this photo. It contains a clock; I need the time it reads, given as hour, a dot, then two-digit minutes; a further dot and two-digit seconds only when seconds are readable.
2.10
